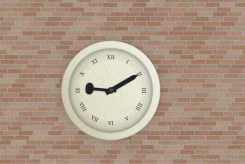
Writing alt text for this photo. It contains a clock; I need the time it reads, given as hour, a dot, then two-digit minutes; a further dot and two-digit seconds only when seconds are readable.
9.10
